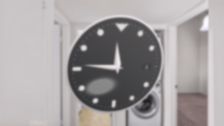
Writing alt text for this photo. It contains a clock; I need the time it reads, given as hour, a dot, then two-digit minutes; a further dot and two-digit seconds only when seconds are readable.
11.46
